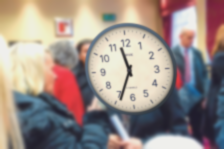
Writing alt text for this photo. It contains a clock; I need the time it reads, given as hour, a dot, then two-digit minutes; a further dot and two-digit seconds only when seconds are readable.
11.34
